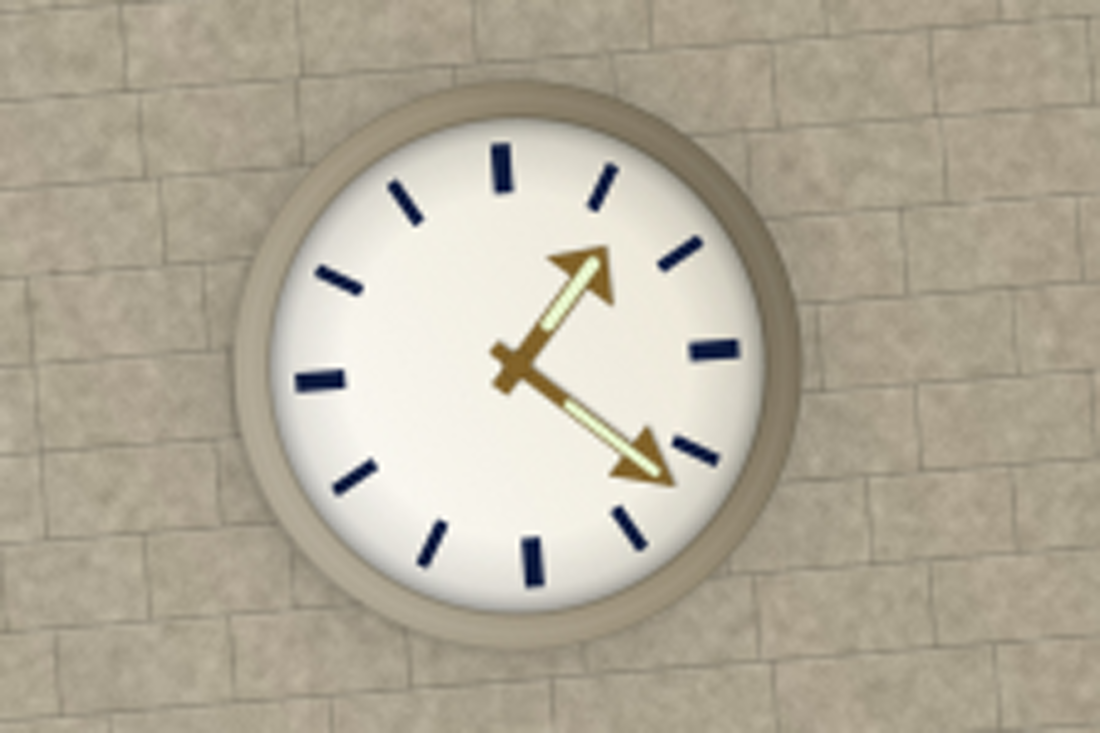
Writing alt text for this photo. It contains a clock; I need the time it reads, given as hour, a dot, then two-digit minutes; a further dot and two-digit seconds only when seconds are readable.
1.22
